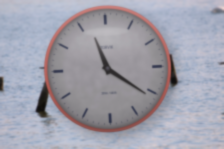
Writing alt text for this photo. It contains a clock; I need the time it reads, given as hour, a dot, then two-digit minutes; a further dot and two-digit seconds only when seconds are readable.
11.21
